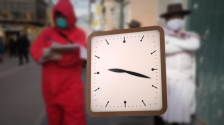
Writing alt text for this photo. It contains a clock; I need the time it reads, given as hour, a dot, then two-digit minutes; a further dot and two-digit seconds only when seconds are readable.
9.18
